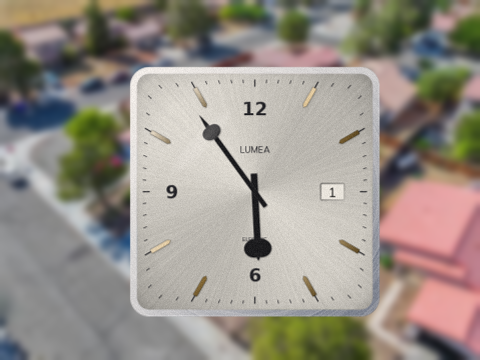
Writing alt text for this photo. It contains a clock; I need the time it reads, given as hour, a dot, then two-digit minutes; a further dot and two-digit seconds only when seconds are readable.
5.54
